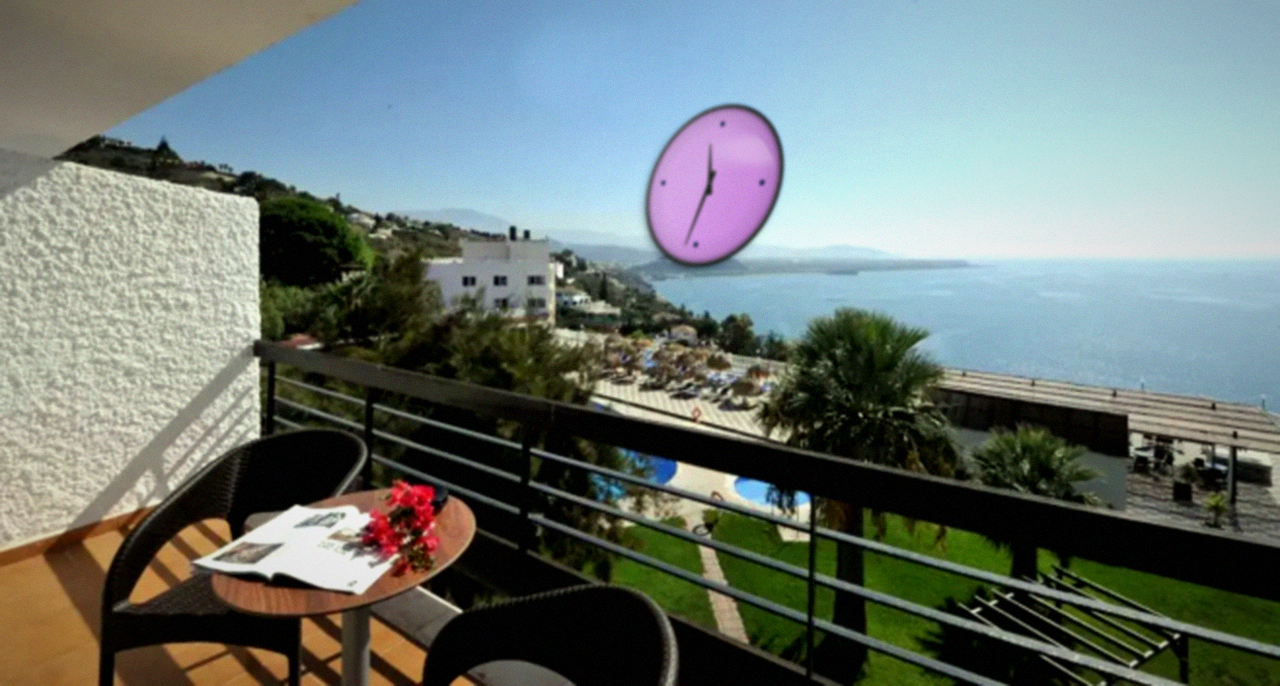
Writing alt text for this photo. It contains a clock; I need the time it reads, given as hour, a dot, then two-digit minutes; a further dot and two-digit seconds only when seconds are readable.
11.32
